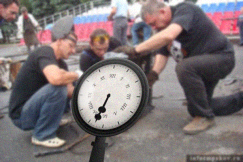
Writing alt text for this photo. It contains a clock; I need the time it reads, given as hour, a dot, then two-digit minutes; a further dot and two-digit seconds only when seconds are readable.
6.33
